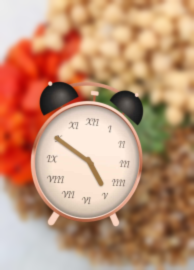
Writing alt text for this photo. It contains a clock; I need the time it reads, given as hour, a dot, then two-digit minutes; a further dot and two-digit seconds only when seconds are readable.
4.50
